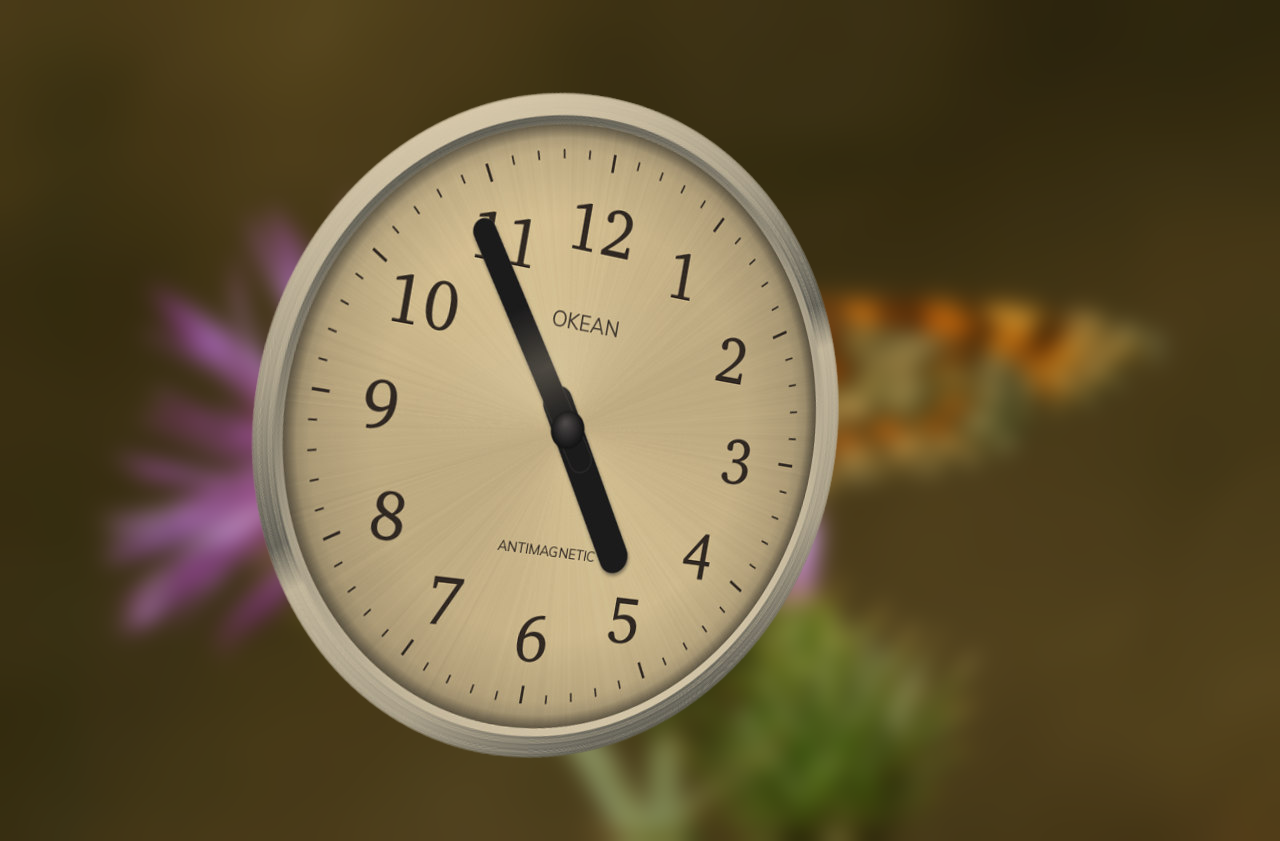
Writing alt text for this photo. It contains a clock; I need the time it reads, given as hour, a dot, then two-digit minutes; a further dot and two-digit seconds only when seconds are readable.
4.54
